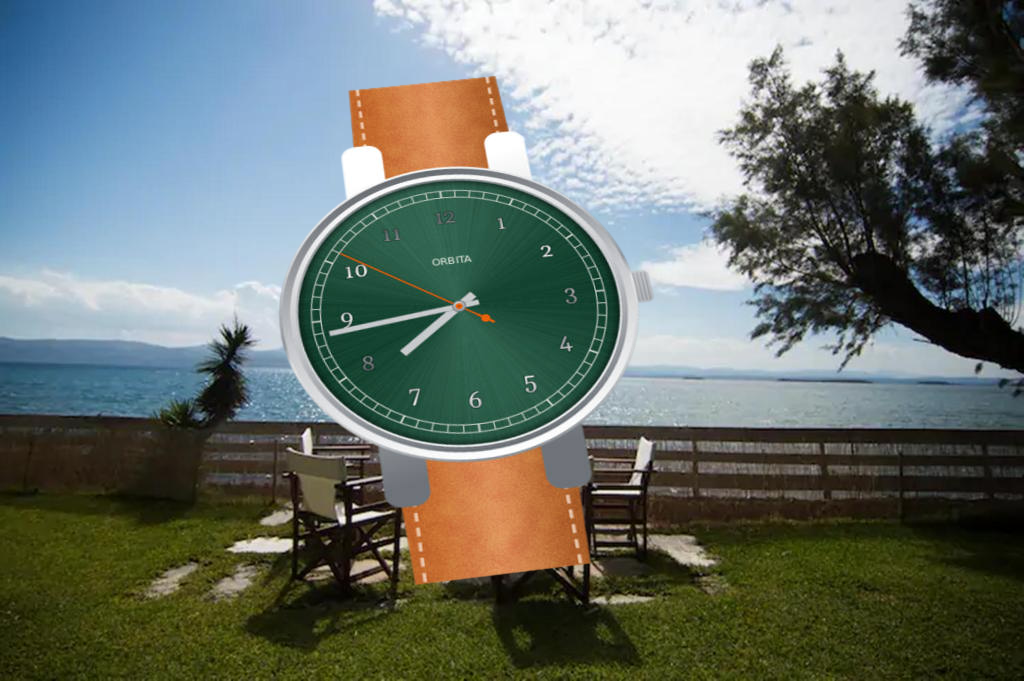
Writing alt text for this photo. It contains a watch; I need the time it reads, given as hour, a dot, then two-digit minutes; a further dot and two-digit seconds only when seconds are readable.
7.43.51
